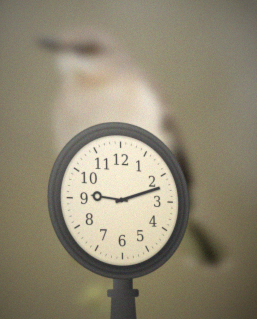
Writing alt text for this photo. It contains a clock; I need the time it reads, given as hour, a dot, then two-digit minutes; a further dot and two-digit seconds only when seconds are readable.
9.12
